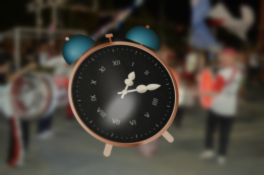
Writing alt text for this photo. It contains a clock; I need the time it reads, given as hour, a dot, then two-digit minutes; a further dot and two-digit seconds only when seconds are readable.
1.15
